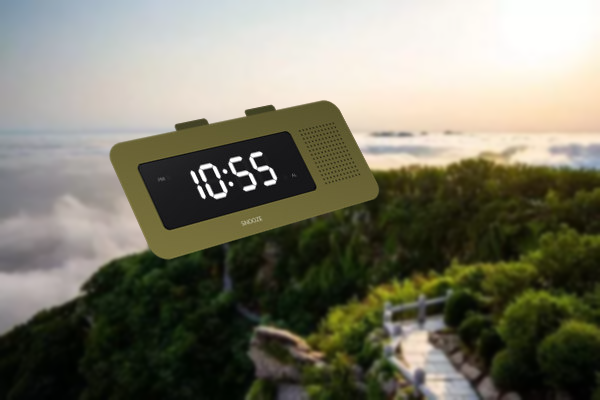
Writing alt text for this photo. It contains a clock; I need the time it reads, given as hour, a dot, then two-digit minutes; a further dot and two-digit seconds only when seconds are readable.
10.55
